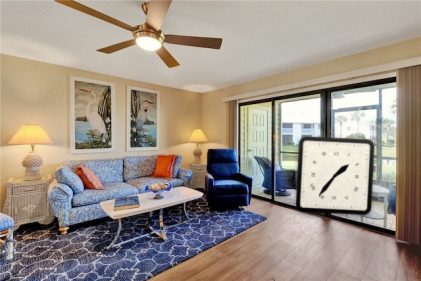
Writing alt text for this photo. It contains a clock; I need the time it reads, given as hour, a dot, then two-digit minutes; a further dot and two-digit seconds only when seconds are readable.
1.36
